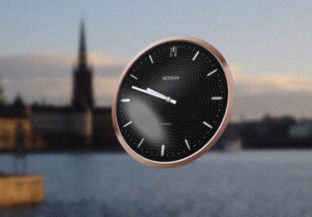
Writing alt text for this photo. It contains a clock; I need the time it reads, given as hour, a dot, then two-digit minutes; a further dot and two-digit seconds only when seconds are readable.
9.48
